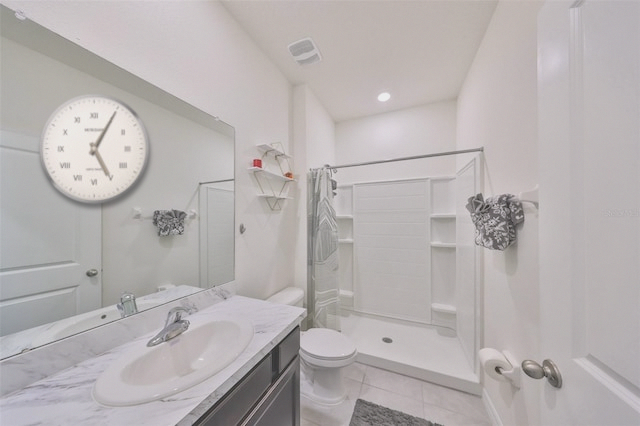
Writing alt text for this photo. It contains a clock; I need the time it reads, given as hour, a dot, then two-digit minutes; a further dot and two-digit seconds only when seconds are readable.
5.05
